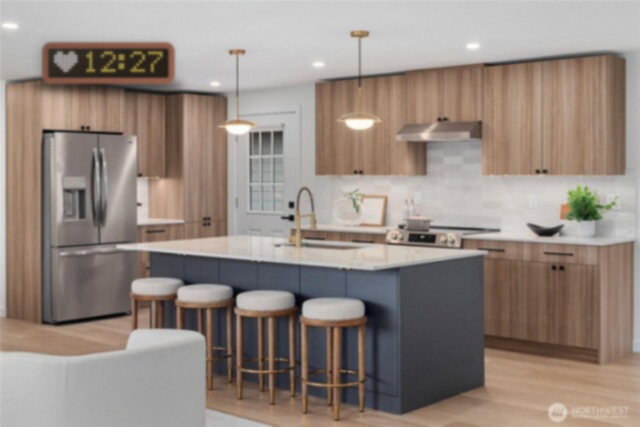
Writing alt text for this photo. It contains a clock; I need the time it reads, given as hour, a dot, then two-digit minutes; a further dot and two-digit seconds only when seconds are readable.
12.27
